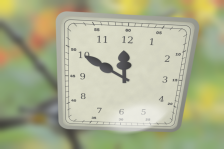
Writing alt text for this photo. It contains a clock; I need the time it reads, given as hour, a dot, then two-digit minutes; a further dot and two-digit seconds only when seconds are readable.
11.50
